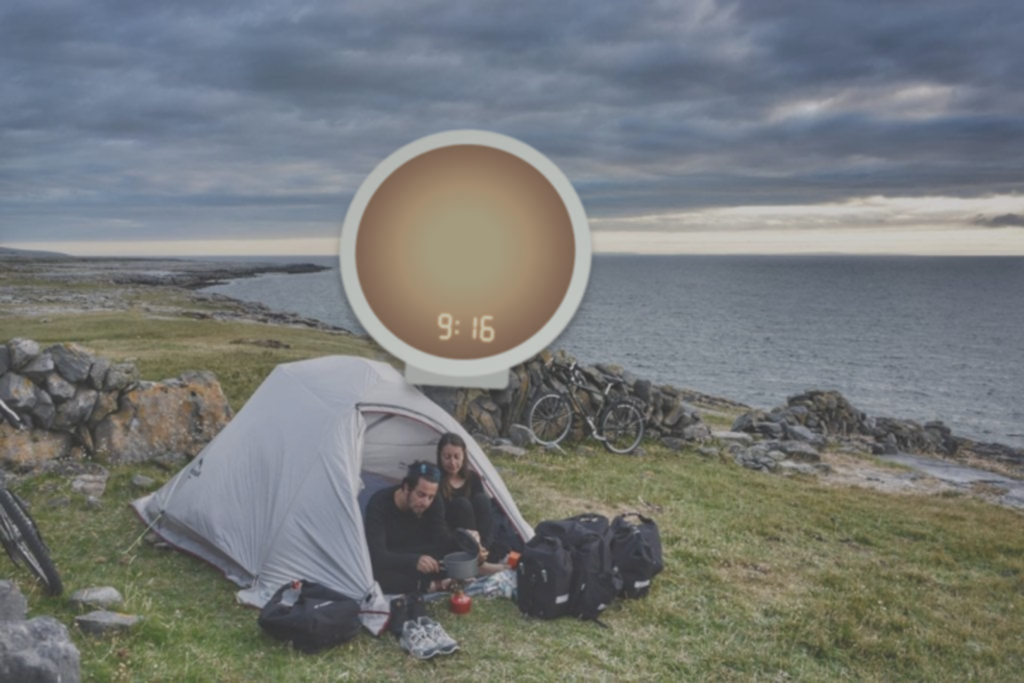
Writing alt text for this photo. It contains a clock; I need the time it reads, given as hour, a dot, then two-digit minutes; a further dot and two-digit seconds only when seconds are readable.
9.16
